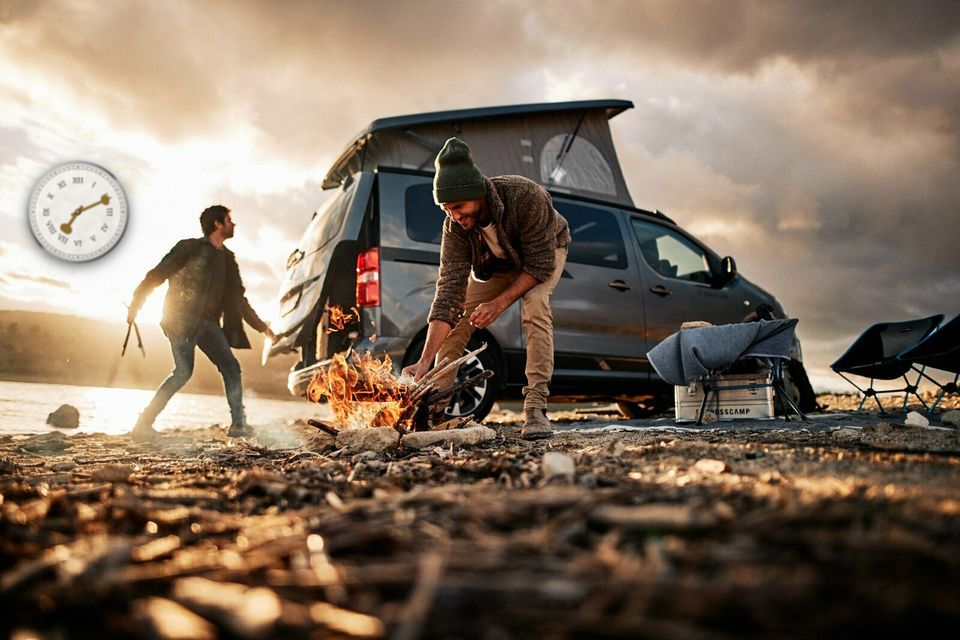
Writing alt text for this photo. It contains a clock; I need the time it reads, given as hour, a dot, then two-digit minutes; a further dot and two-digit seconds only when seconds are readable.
7.11
